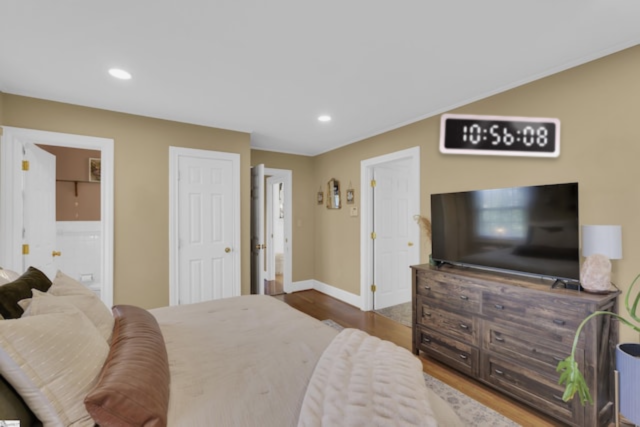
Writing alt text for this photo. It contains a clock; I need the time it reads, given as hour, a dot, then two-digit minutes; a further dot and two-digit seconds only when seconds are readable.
10.56.08
